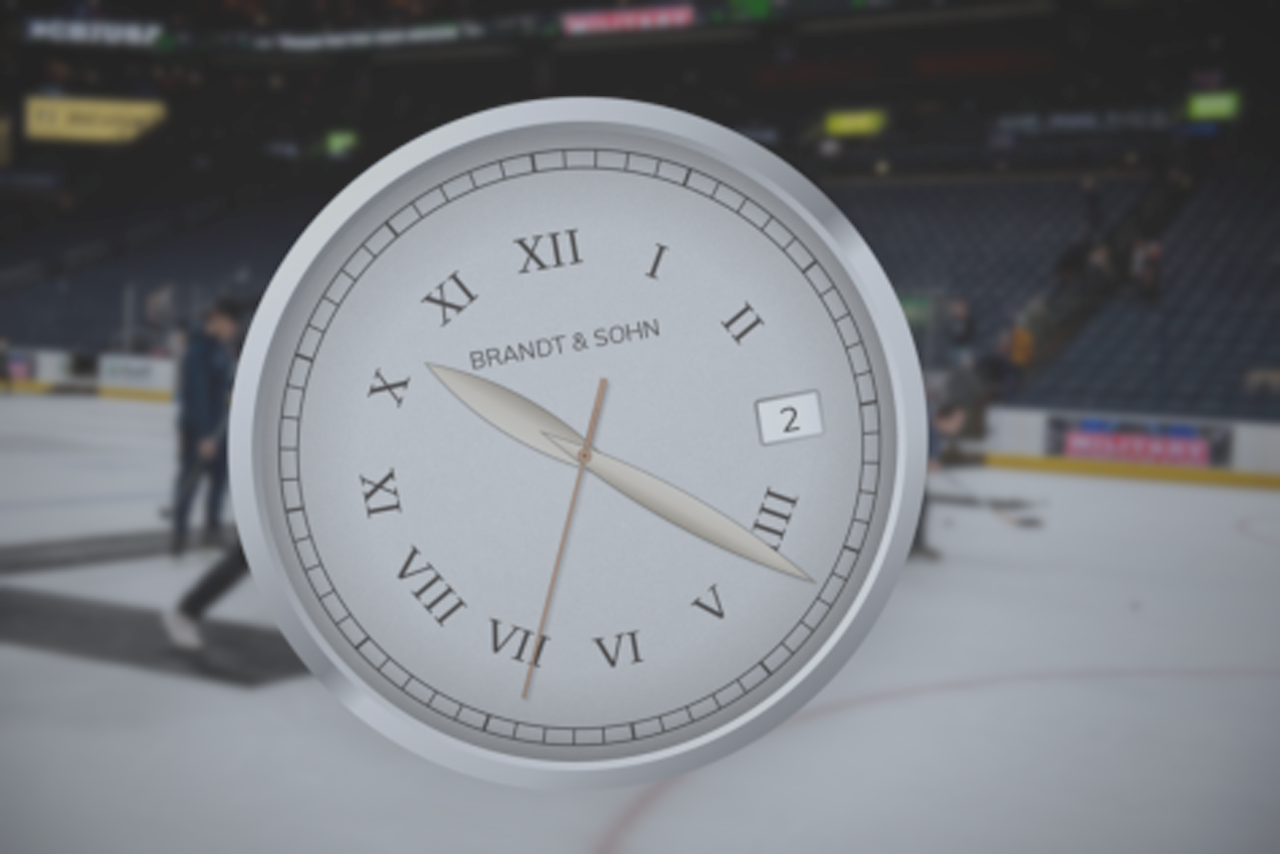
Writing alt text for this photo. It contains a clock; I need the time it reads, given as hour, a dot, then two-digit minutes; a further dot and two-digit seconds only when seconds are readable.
10.21.34
